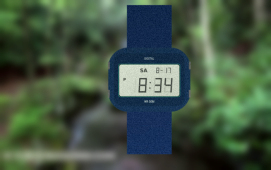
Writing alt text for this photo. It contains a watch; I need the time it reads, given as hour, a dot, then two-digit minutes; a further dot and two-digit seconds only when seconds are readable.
8.34
